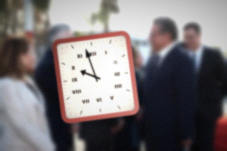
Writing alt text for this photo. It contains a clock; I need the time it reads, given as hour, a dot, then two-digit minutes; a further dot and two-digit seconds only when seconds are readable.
9.58
